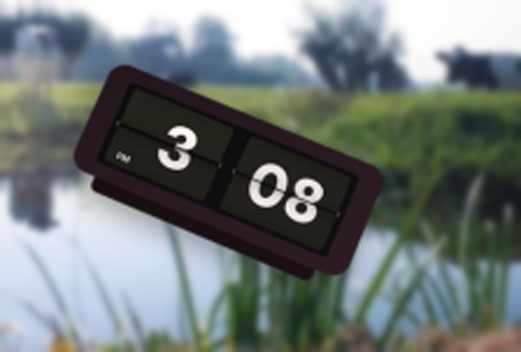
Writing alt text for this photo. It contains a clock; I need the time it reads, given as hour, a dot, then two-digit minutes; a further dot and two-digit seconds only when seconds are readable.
3.08
